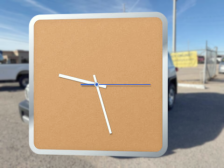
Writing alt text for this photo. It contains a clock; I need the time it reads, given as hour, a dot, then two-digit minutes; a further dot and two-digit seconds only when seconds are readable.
9.27.15
